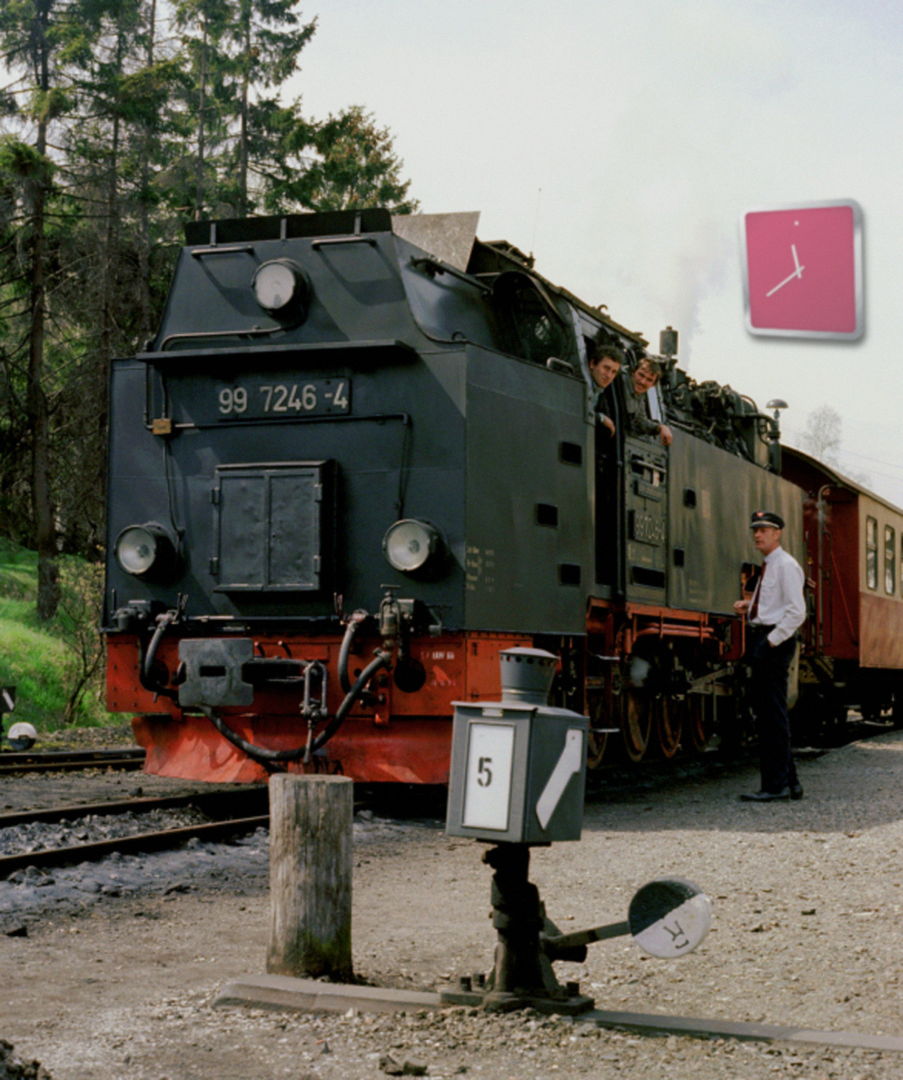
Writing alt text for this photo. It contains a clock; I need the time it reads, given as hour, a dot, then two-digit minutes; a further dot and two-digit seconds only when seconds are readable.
11.39
